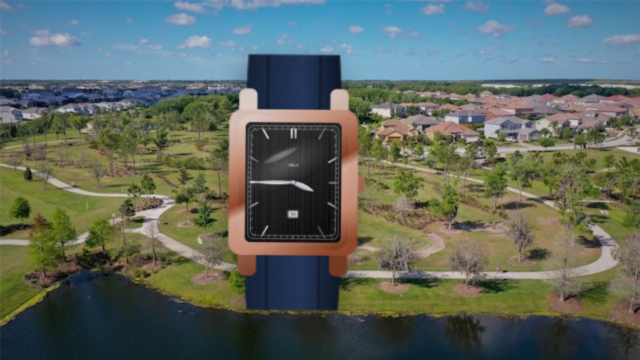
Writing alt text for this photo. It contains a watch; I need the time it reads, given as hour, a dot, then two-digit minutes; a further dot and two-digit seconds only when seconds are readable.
3.45
